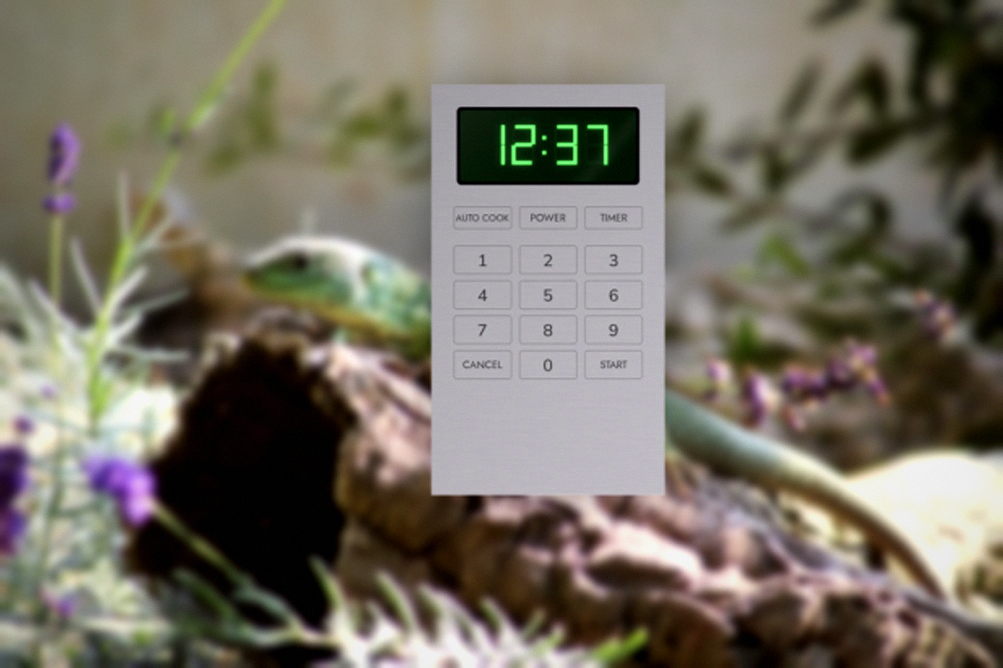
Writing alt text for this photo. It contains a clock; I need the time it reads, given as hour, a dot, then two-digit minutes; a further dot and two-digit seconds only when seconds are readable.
12.37
